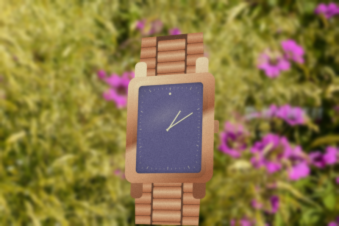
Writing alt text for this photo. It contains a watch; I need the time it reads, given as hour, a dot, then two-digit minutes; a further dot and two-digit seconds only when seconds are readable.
1.10
